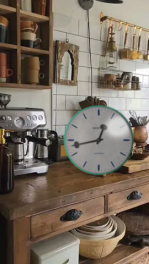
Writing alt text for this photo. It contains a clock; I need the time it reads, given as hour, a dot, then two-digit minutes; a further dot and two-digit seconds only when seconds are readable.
12.43
